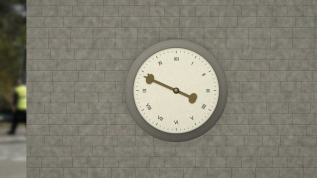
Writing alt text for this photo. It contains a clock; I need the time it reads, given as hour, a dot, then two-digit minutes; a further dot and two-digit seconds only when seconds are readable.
3.49
